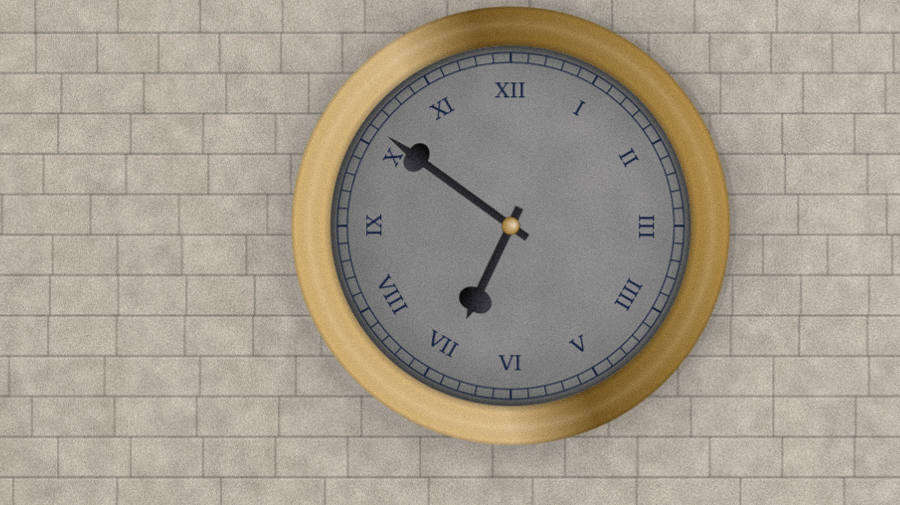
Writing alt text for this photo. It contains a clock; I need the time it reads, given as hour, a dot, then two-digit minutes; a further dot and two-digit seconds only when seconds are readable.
6.51
